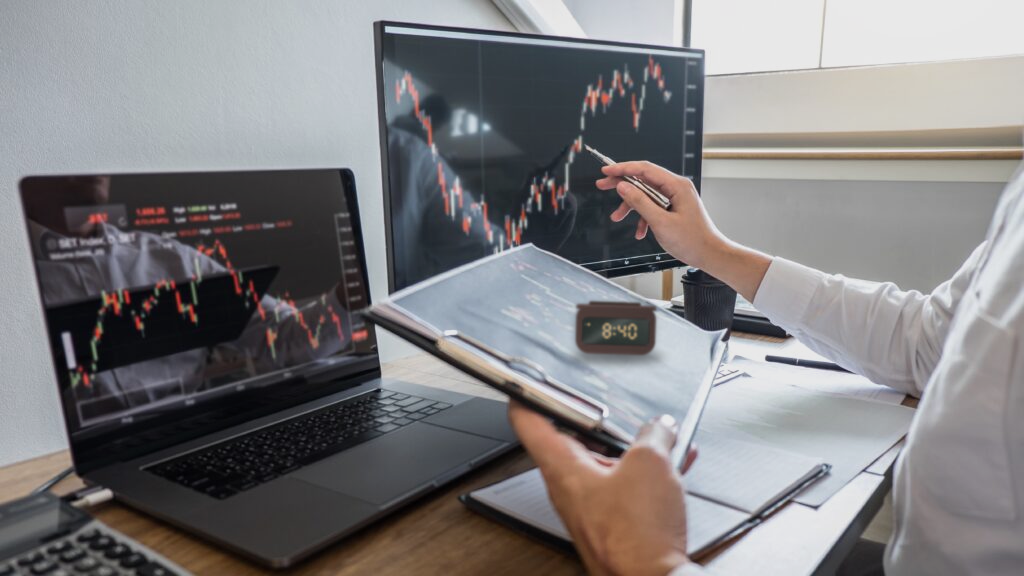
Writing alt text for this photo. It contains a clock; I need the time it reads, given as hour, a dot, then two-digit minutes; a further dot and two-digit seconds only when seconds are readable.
8.40
